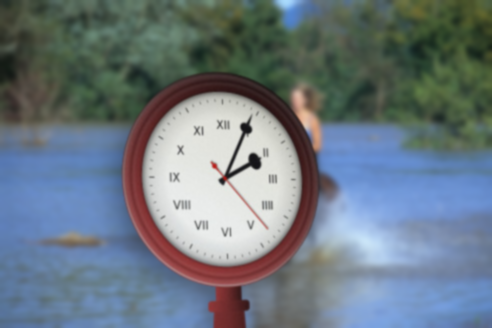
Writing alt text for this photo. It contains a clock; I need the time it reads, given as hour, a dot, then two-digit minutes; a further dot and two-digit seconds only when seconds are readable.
2.04.23
